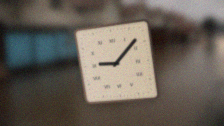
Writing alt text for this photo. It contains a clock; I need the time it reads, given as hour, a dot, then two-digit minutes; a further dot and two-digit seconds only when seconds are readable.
9.08
